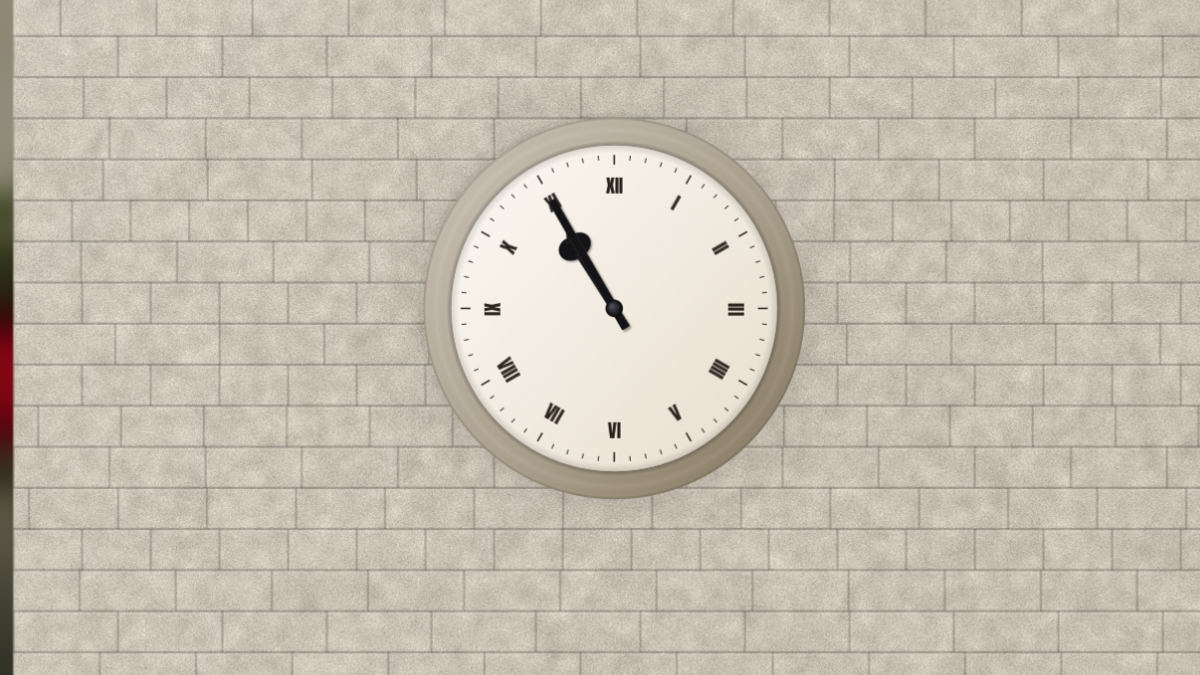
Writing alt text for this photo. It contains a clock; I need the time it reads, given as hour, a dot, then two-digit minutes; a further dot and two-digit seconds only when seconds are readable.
10.55
